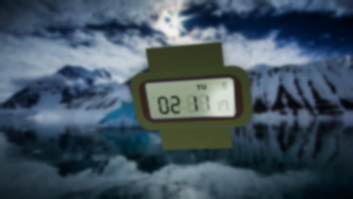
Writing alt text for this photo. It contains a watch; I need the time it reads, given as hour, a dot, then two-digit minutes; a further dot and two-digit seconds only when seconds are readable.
2.11.17
